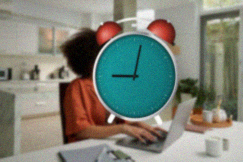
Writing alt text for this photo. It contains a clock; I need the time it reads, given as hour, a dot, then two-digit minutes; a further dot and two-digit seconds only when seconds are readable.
9.02
